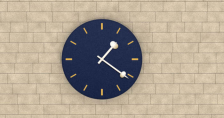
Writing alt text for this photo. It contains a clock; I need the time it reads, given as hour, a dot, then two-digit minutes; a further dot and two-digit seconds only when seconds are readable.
1.21
